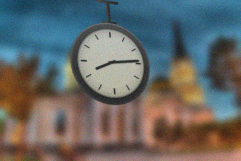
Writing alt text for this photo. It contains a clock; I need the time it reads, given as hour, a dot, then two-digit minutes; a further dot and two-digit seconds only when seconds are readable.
8.14
